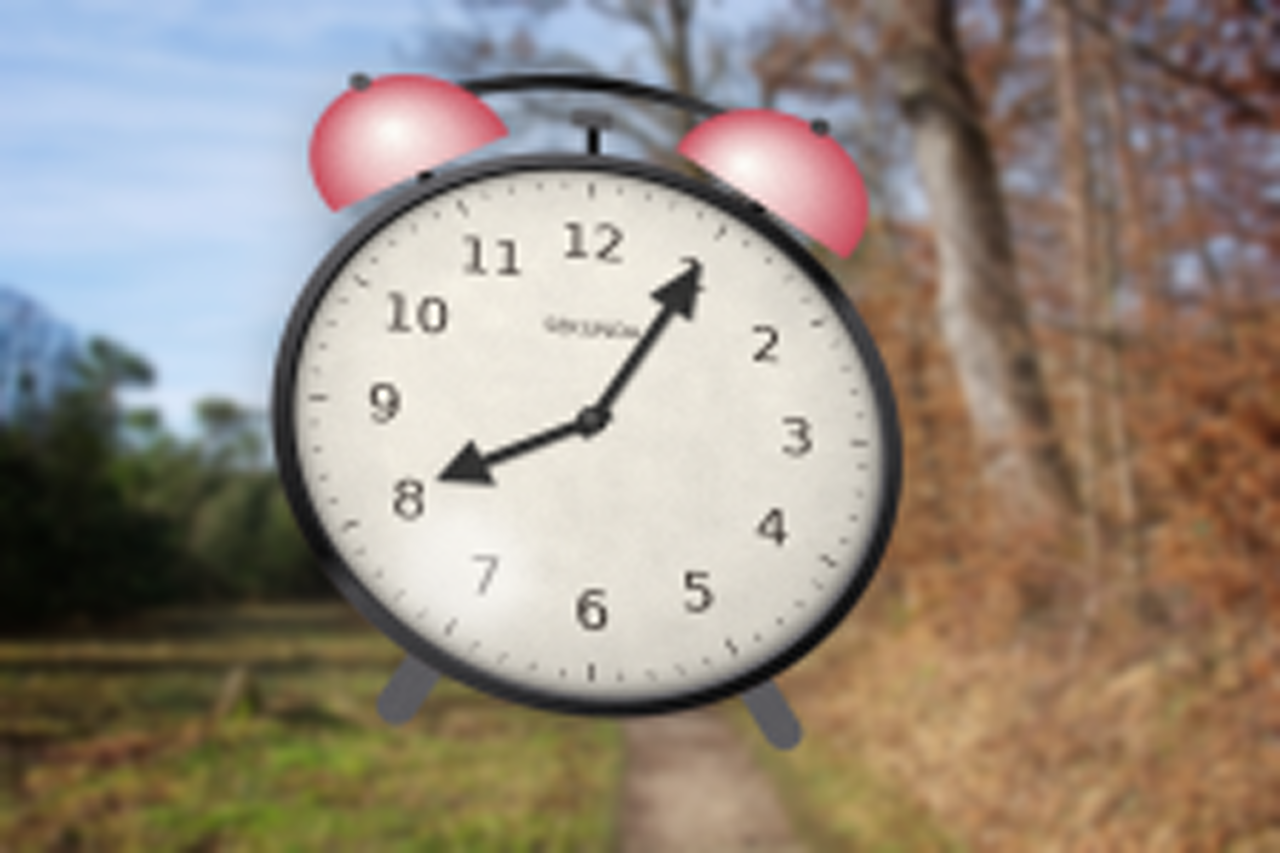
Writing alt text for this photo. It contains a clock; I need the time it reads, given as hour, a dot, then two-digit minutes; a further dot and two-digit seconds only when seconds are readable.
8.05
